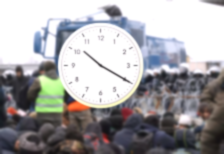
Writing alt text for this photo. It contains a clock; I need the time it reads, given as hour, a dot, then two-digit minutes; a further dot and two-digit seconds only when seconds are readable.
10.20
